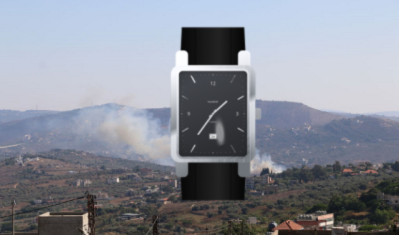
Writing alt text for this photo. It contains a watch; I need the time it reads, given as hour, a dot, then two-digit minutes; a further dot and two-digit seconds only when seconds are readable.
1.36
